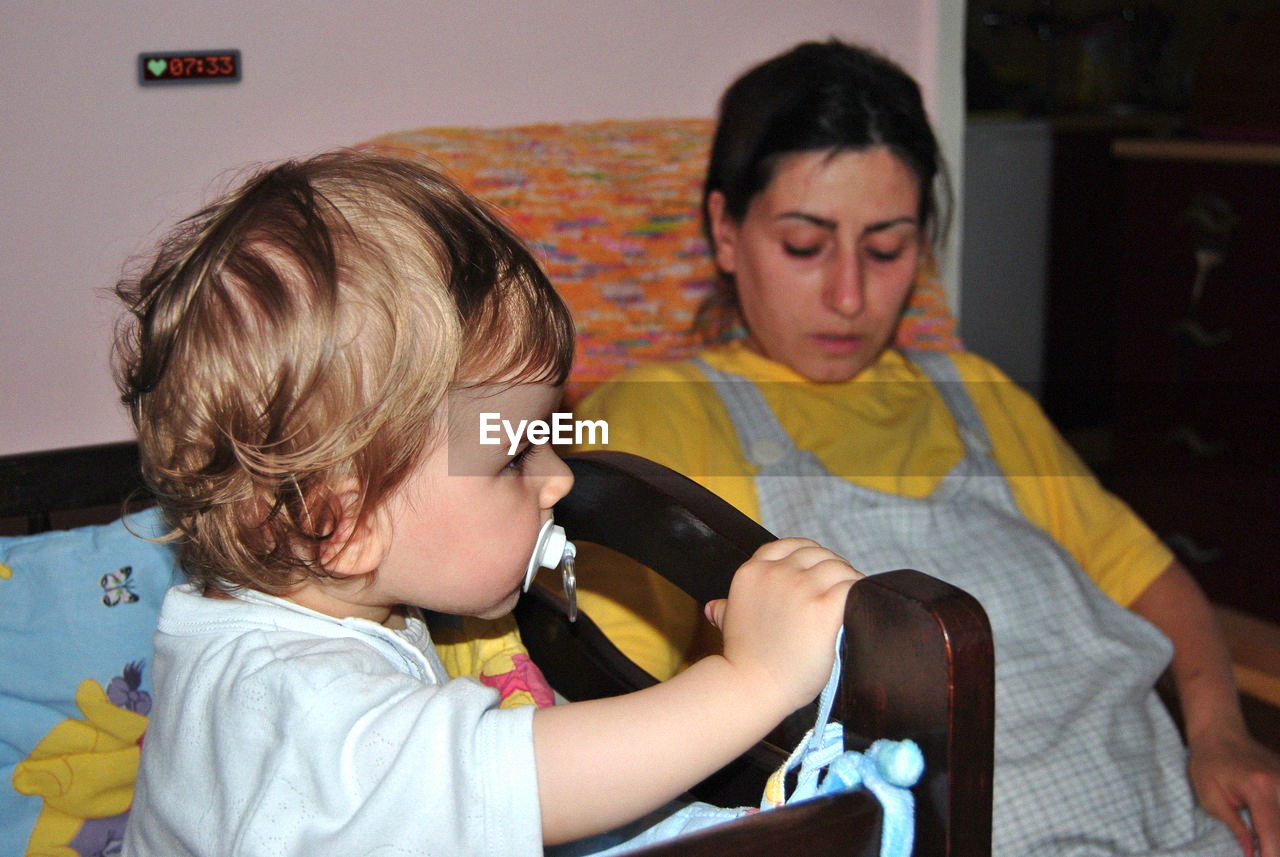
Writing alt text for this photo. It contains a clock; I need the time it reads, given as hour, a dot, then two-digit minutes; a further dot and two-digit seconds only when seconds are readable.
7.33
